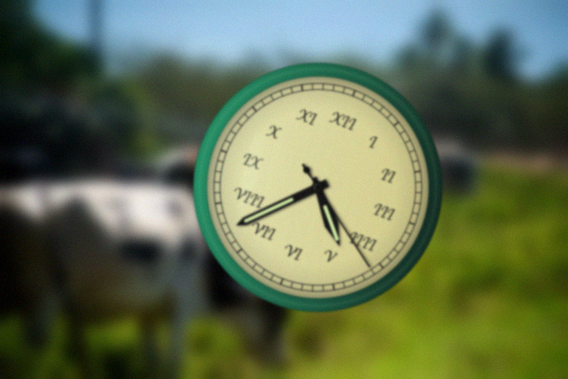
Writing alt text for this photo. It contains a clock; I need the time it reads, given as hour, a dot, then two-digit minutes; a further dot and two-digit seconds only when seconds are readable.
4.37.21
